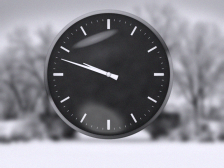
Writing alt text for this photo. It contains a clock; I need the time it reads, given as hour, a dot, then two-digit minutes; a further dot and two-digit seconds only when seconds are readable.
9.48
